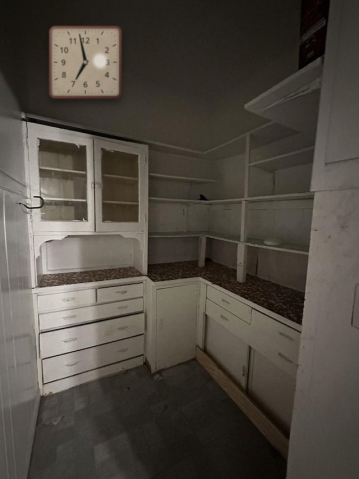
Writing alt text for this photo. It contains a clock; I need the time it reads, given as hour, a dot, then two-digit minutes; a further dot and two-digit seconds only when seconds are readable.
6.58
